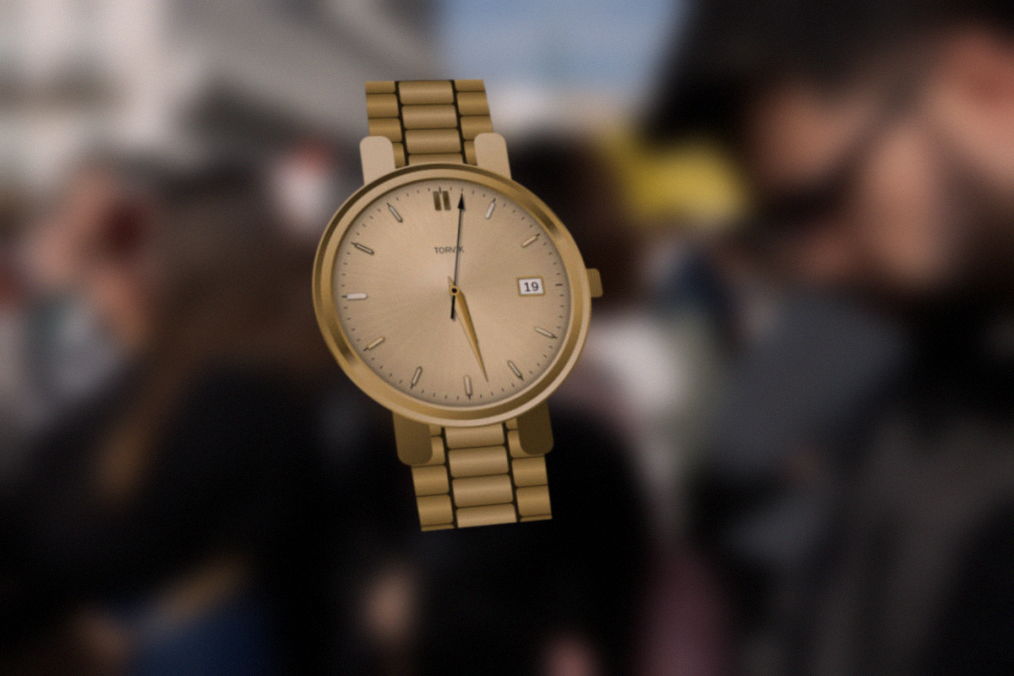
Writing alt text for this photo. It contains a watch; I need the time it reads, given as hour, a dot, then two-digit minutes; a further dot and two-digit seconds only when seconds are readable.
5.28.02
